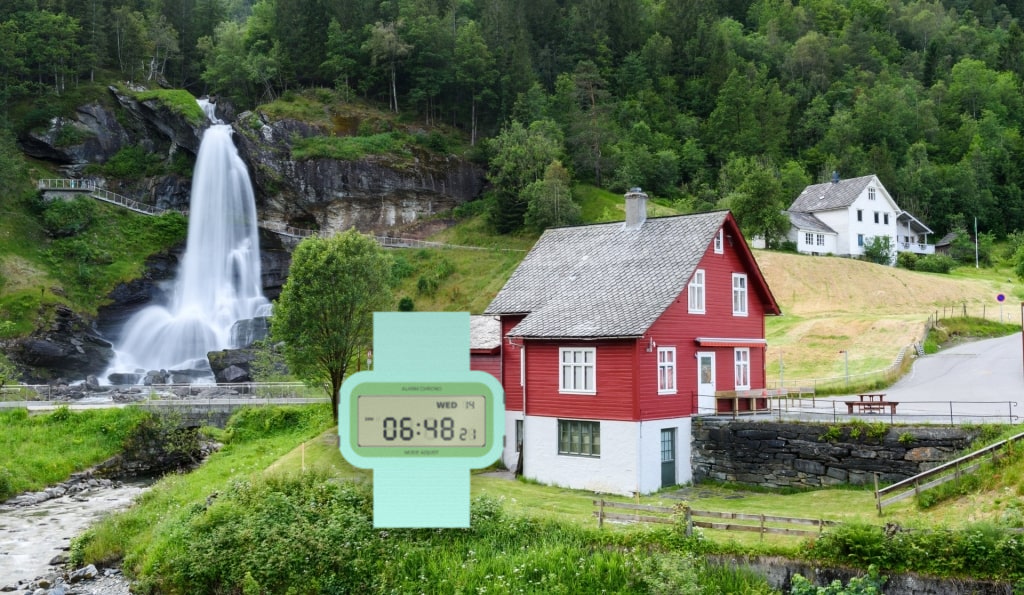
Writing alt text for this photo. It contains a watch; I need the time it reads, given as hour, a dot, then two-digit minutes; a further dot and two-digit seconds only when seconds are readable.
6.48.21
